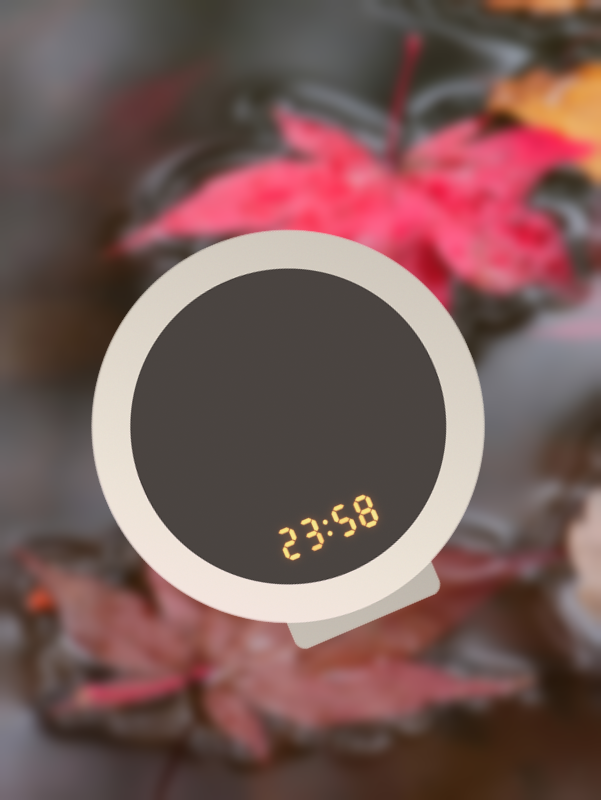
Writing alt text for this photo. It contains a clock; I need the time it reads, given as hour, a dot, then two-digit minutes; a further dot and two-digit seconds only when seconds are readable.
23.58
